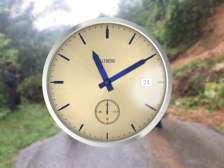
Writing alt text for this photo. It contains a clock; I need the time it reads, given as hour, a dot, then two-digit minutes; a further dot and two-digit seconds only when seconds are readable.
11.10
